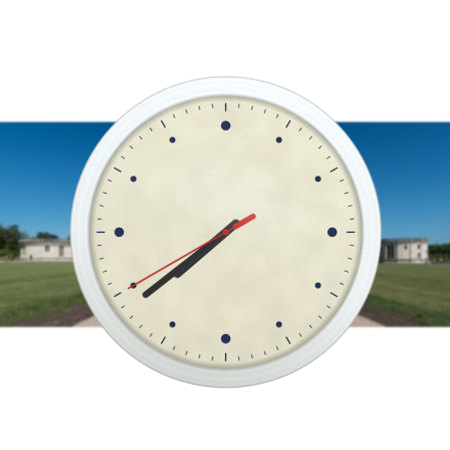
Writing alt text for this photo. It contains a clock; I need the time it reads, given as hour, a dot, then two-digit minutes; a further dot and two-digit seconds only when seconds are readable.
7.38.40
